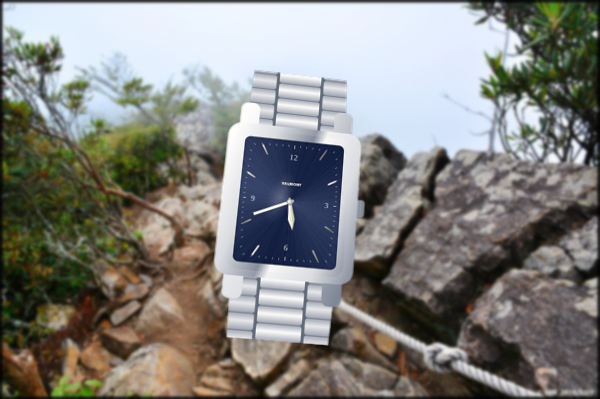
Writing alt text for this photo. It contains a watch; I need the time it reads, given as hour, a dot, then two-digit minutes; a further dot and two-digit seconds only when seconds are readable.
5.41
